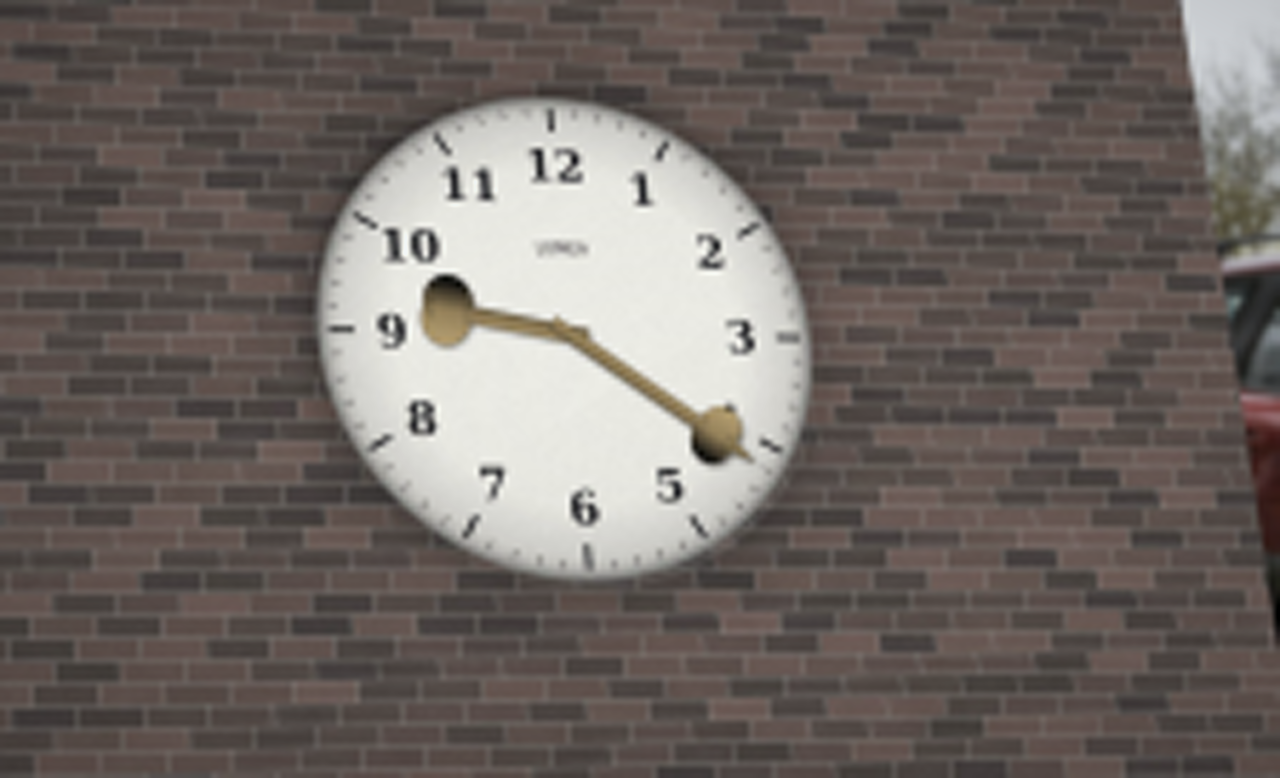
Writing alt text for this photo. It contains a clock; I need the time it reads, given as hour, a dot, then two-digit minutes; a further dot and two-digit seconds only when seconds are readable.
9.21
